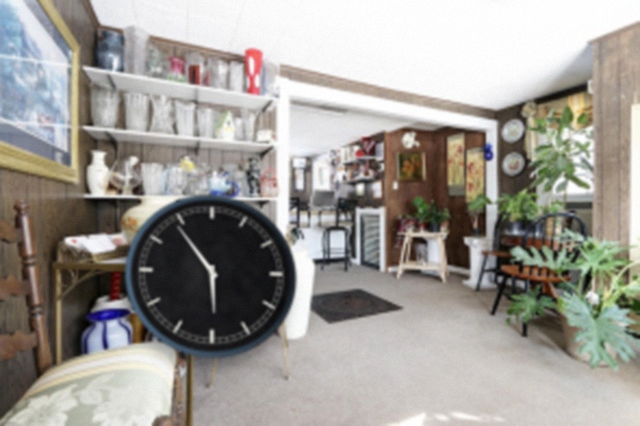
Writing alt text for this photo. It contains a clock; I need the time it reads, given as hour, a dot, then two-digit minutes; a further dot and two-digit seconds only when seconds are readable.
5.54
